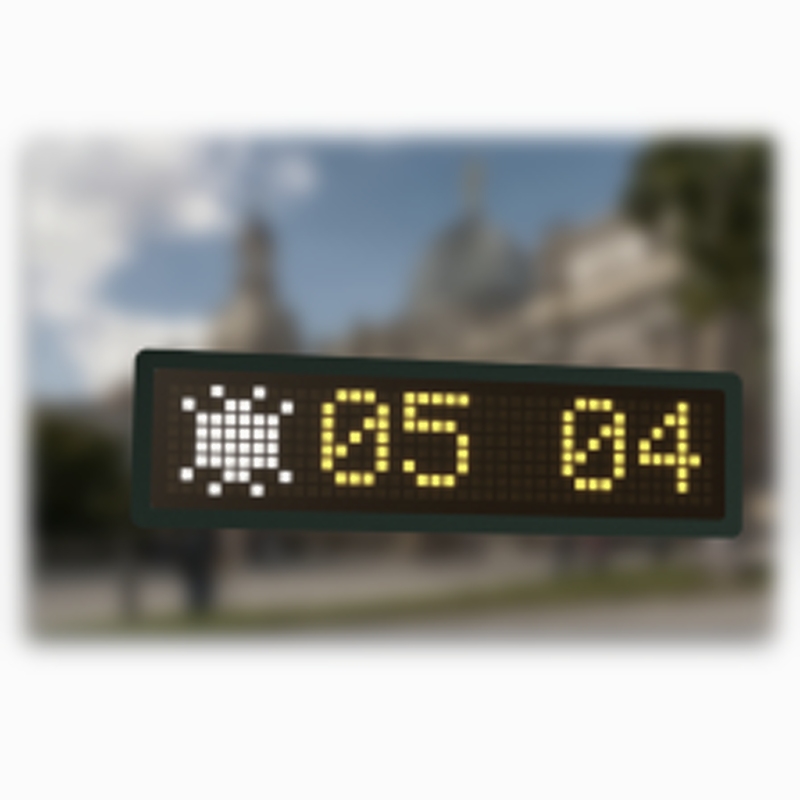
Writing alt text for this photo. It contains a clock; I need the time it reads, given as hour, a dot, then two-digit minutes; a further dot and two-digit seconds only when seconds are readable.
5.04
